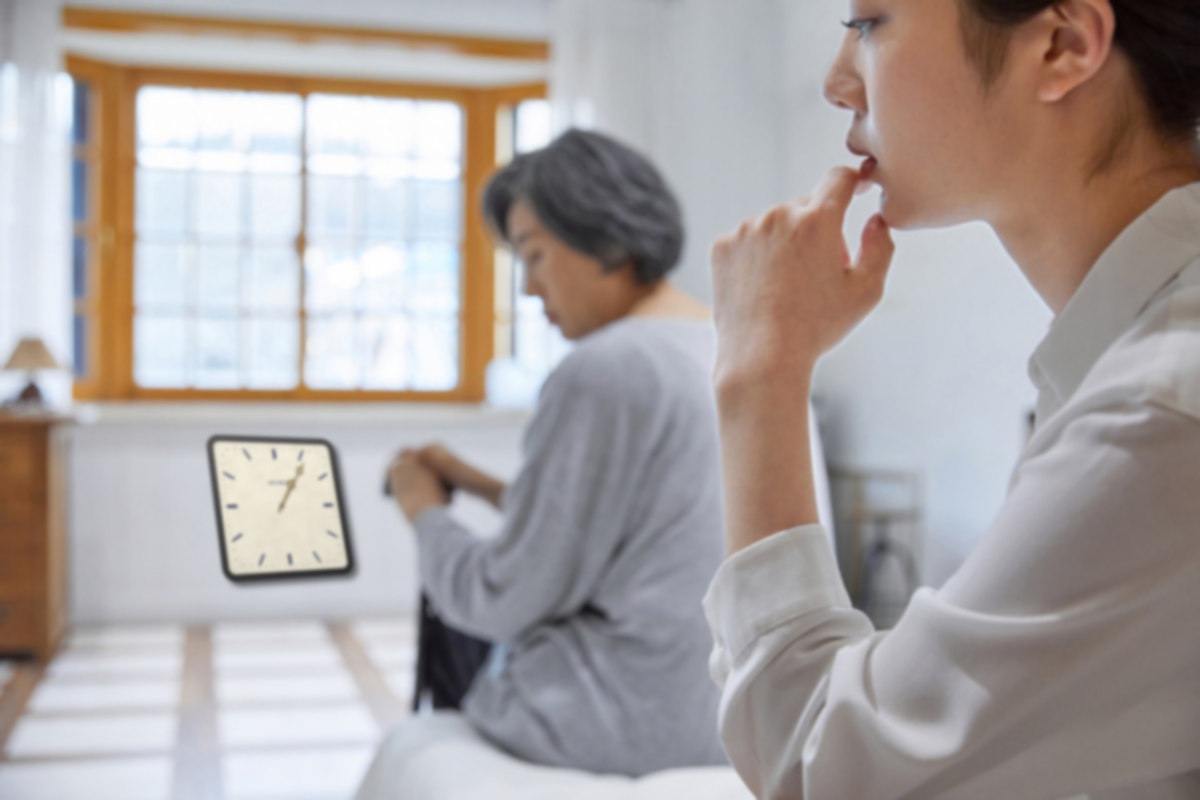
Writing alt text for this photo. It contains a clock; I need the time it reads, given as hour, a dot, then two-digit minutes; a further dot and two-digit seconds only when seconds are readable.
1.06
